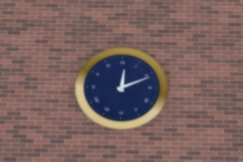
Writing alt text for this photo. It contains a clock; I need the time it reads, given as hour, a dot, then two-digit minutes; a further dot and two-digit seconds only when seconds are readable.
12.11
